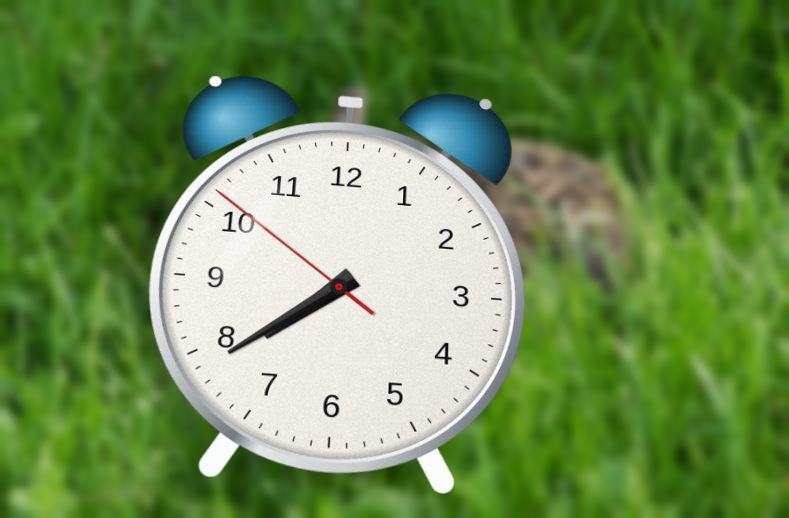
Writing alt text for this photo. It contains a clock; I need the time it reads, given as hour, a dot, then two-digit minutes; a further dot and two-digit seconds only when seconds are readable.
7.38.51
